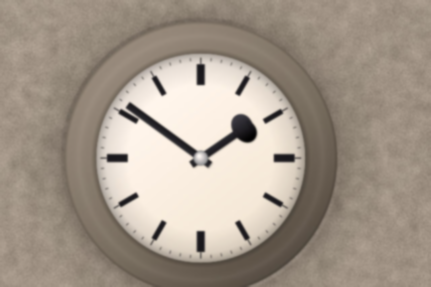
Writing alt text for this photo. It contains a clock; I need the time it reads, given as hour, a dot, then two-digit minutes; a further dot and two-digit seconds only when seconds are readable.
1.51
